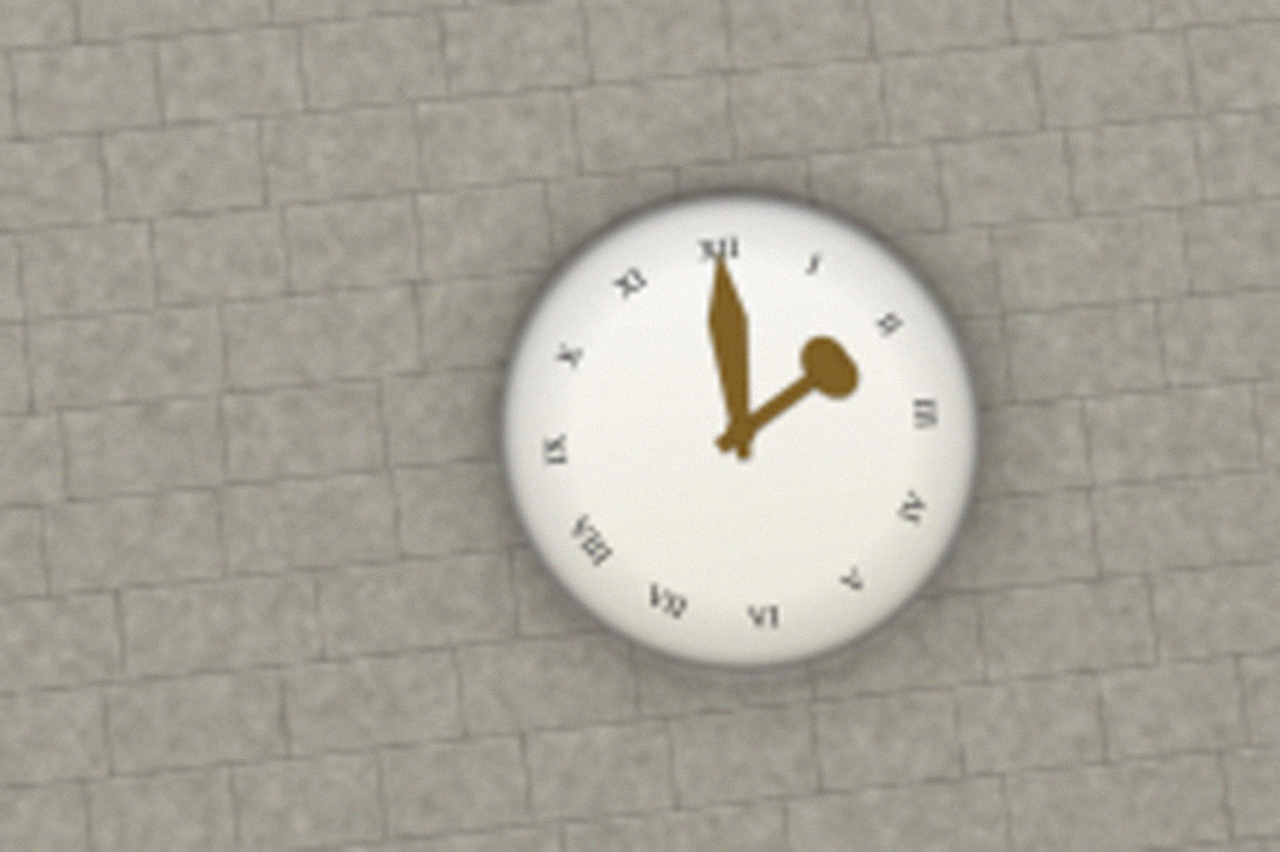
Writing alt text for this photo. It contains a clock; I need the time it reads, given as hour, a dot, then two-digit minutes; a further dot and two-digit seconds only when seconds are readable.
2.00
